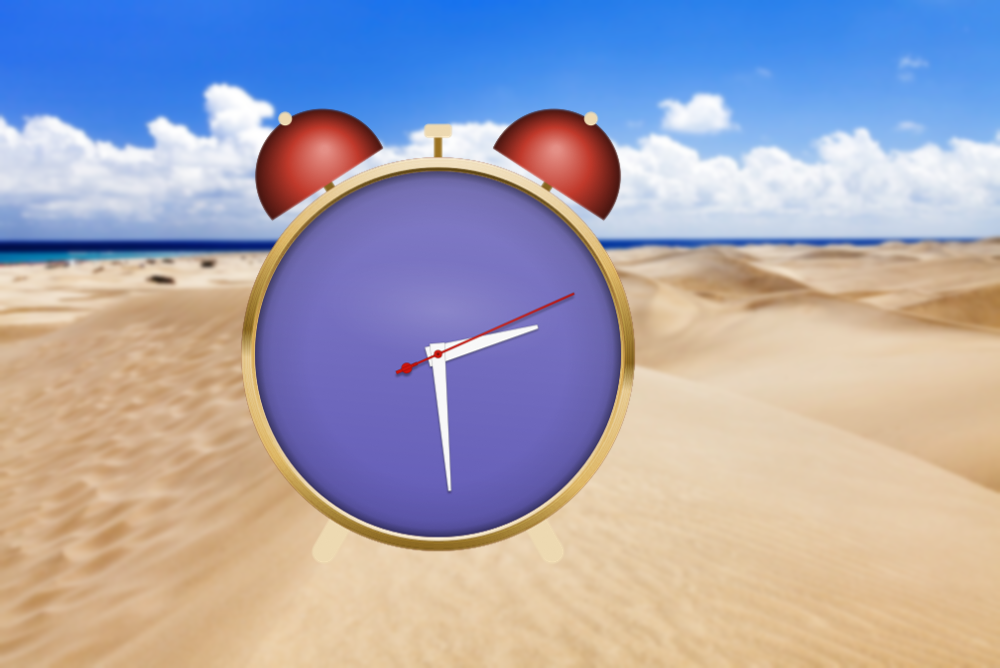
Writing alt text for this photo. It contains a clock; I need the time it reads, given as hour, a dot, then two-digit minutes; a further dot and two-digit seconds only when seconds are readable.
2.29.11
